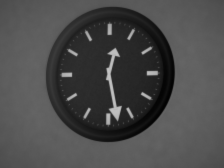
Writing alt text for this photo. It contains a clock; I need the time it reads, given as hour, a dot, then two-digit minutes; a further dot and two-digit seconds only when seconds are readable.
12.28
